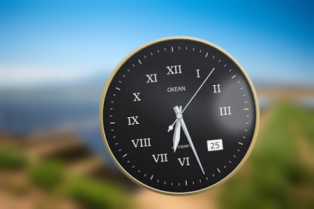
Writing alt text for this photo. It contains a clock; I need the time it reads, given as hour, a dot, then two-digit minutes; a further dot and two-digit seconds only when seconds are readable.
6.27.07
